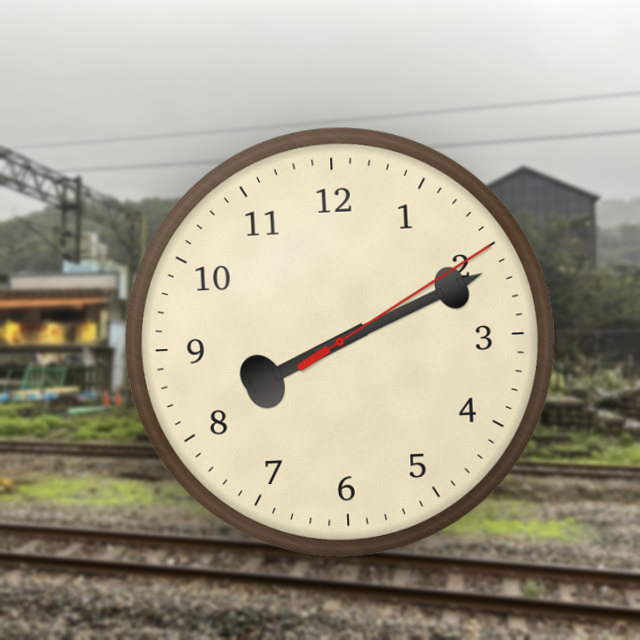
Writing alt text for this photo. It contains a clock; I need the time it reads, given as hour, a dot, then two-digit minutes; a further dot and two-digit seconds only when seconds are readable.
8.11.10
